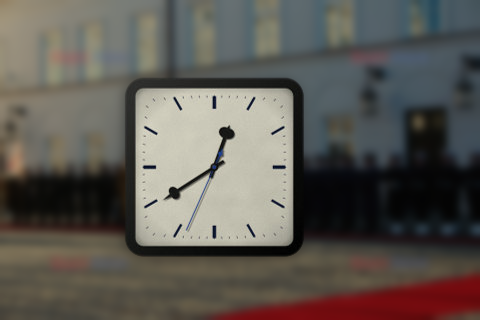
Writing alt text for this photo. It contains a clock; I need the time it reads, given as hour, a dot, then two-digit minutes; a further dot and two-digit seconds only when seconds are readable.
12.39.34
